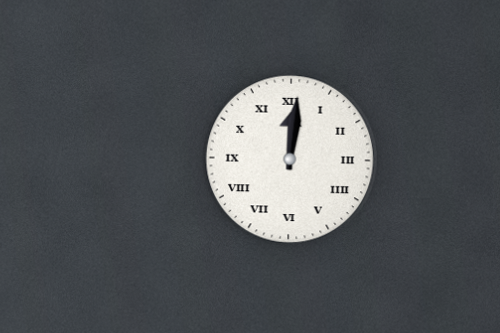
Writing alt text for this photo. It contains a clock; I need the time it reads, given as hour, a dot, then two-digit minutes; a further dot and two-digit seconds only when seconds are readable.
12.01
